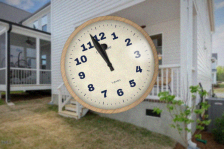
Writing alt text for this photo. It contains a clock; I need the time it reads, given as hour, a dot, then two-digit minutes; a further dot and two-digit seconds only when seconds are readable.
11.58
